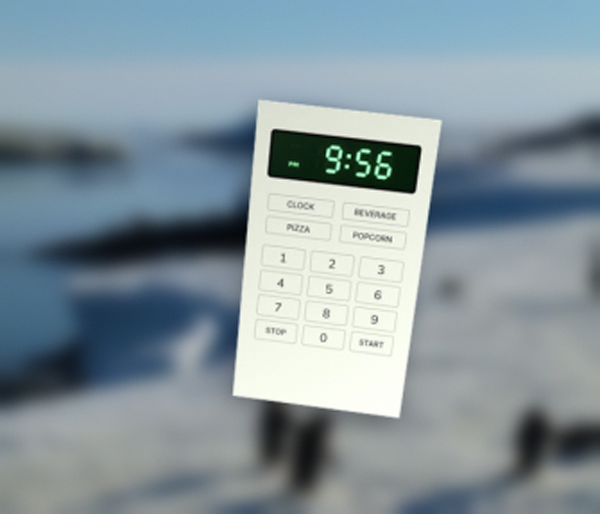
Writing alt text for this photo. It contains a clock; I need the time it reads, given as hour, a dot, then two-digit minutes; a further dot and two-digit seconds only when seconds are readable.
9.56
